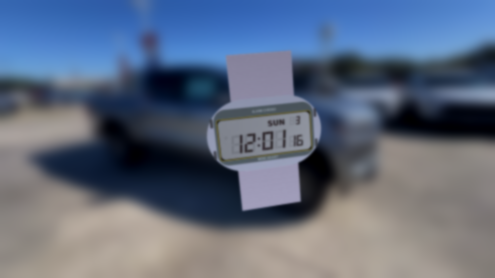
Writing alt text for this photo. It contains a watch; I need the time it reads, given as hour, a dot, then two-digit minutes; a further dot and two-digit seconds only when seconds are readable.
12.01.16
